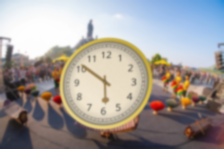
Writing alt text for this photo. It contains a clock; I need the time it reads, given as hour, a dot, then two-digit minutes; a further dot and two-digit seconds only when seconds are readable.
5.51
